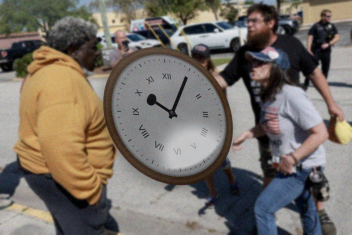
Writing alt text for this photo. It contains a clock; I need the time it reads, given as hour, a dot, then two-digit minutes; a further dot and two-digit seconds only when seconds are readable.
10.05
